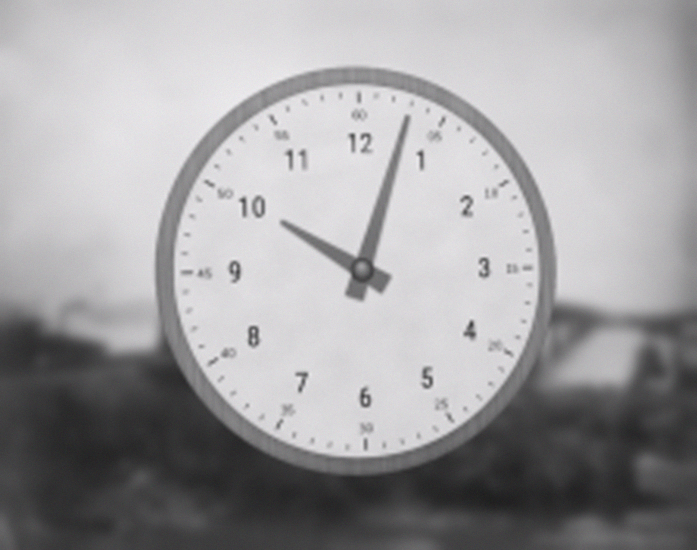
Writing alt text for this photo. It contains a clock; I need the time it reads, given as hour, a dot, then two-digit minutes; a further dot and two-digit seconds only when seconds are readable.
10.03
